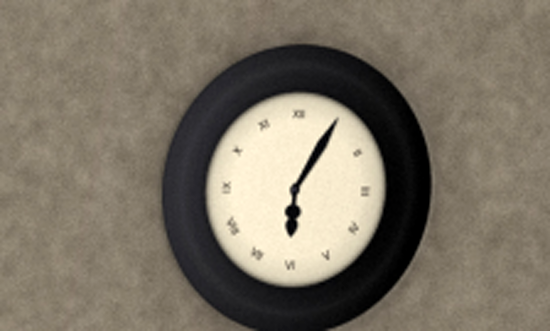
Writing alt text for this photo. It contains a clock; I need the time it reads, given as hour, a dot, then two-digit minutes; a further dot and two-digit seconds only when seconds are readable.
6.05
